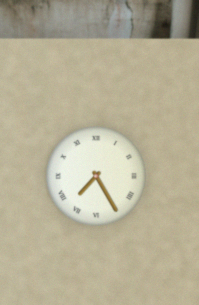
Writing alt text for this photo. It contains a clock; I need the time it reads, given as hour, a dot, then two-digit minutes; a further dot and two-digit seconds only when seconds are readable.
7.25
